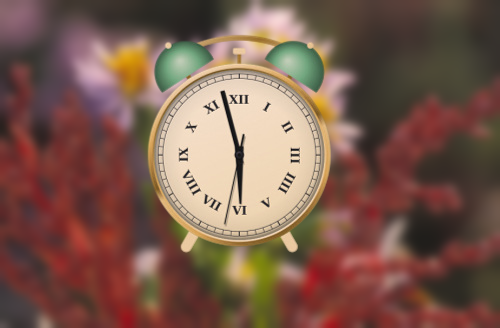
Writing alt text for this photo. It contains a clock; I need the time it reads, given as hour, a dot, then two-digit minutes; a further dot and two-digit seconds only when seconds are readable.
5.57.32
